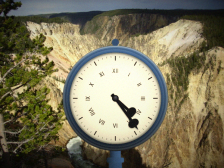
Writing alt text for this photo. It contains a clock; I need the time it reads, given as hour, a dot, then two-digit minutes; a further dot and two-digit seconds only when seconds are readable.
4.24
